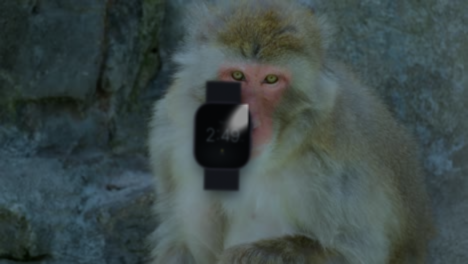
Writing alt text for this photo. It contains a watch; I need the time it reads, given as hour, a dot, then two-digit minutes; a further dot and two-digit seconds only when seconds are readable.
2.49
